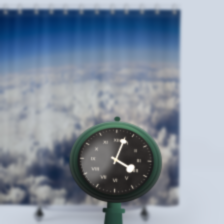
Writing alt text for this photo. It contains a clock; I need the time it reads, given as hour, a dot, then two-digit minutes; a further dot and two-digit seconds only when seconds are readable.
4.03
